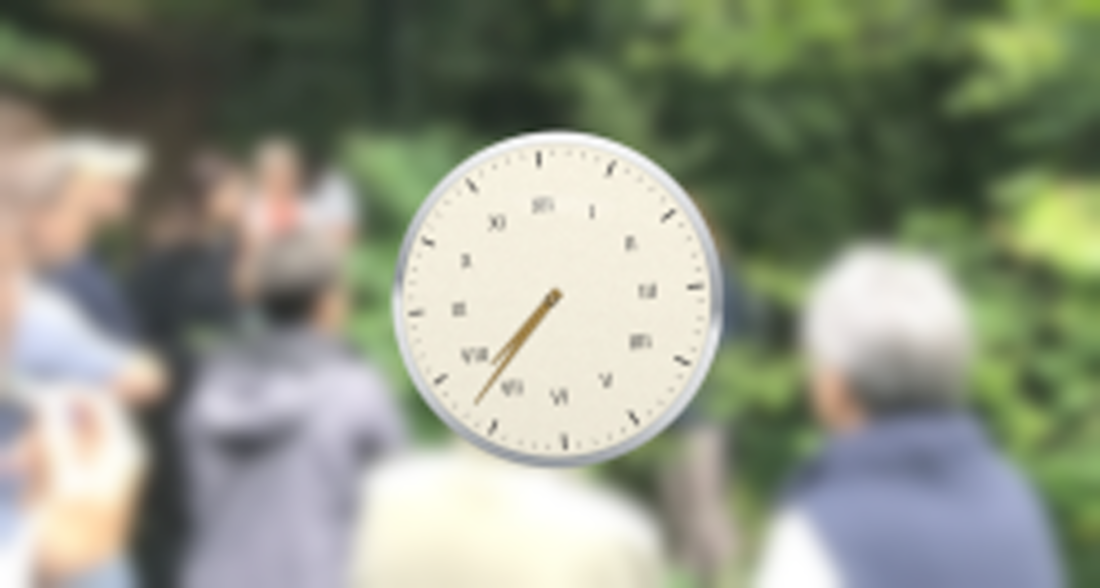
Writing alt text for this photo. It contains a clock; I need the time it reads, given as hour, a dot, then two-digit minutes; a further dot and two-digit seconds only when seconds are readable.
7.37
